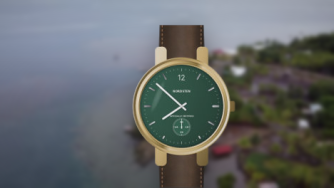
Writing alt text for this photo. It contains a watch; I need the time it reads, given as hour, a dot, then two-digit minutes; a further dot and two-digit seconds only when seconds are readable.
7.52
